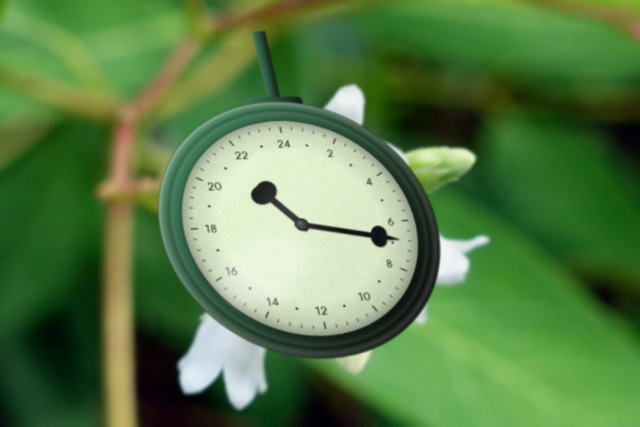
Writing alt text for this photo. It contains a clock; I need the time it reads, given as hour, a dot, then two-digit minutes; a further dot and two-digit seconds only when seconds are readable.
21.17
